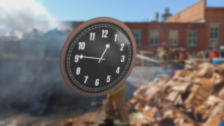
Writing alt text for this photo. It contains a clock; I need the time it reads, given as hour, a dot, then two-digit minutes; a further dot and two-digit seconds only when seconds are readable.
12.46
